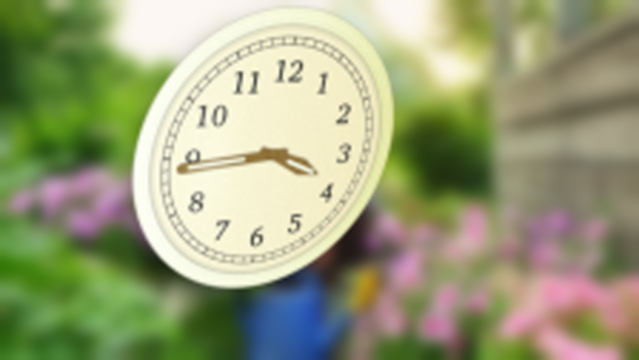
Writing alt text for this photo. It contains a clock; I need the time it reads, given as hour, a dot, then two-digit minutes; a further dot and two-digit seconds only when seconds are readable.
3.44
